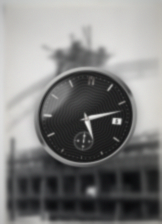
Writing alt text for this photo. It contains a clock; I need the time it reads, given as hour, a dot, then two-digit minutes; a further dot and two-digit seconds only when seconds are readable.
5.12
